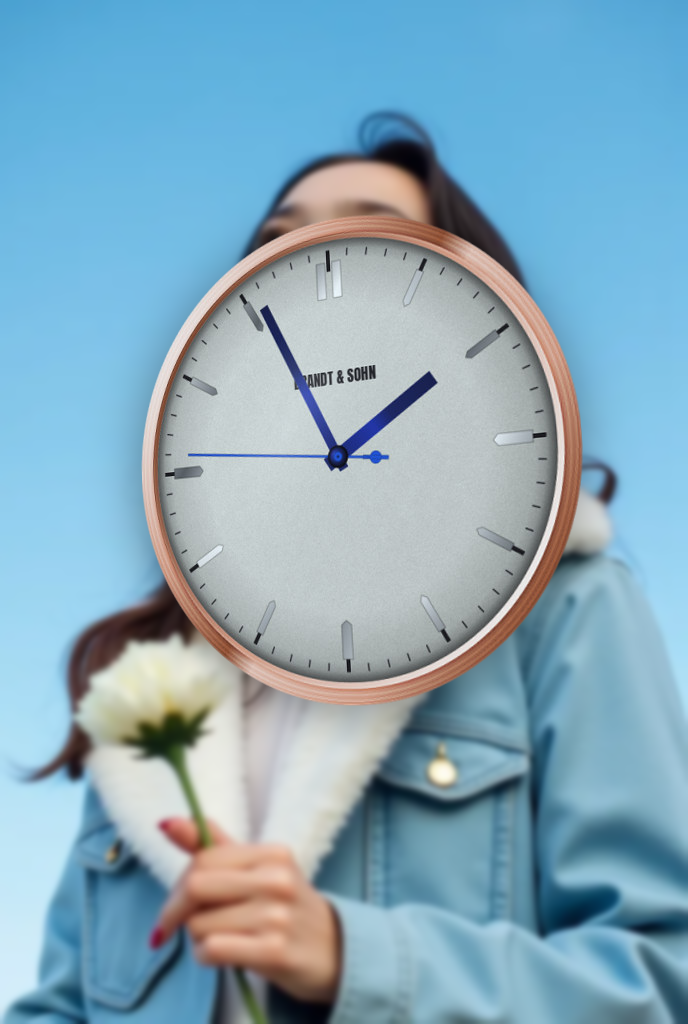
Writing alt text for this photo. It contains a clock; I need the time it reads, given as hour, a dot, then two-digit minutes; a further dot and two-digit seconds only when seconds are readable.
1.55.46
